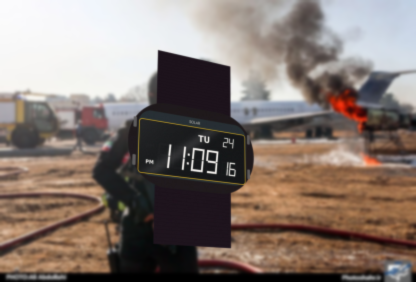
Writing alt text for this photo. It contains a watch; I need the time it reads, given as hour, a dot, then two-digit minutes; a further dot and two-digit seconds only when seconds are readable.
11.09.16
